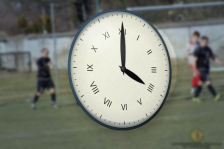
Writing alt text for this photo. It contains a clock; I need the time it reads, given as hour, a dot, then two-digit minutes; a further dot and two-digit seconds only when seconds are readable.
4.00
